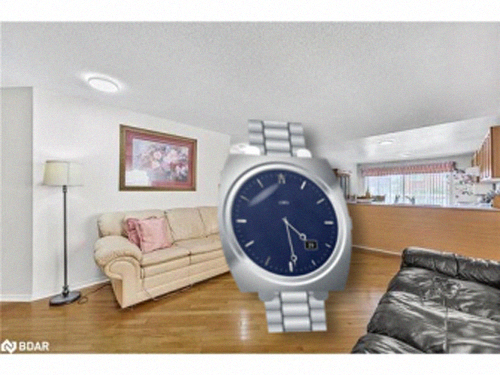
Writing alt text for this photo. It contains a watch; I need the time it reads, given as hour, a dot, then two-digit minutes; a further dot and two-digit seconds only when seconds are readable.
4.29
